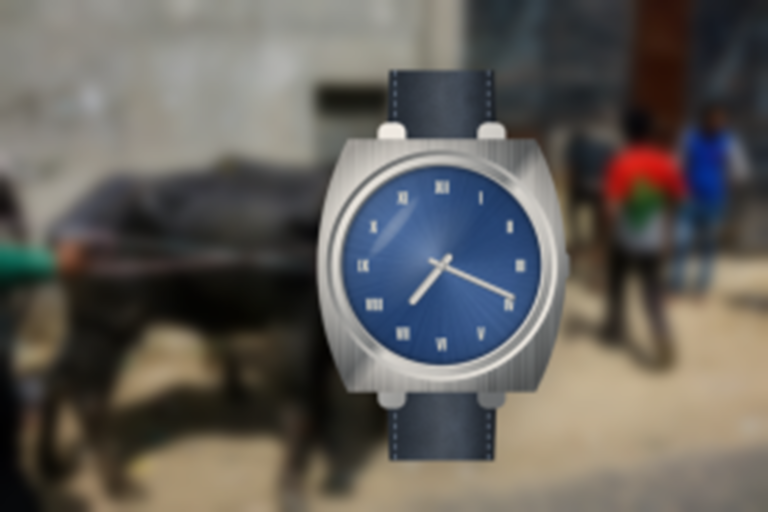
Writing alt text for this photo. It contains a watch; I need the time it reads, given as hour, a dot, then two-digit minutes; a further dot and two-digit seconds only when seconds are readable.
7.19
